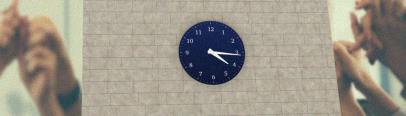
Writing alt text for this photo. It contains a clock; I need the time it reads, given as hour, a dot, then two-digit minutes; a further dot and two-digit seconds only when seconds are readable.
4.16
